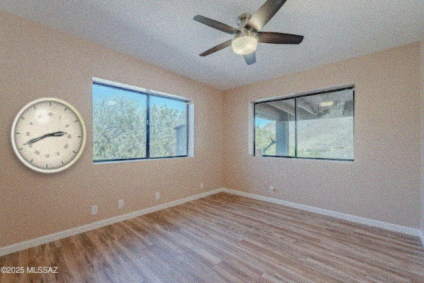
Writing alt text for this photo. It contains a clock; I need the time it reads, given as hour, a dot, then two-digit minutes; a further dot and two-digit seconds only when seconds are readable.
2.41
